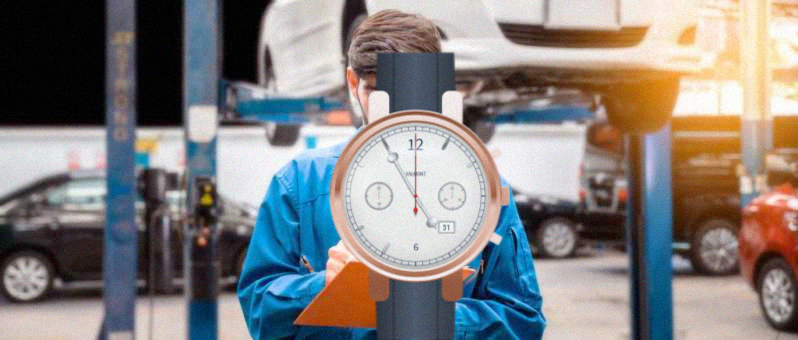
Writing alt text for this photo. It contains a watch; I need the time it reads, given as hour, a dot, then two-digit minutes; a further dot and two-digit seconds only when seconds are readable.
4.55
